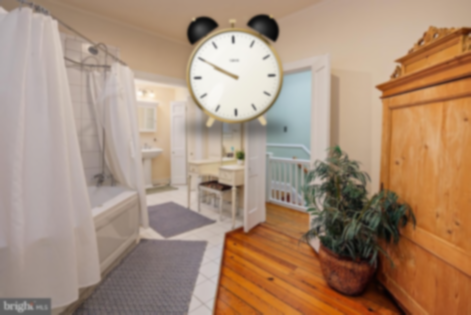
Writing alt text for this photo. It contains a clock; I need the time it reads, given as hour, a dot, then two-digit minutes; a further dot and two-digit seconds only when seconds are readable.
9.50
